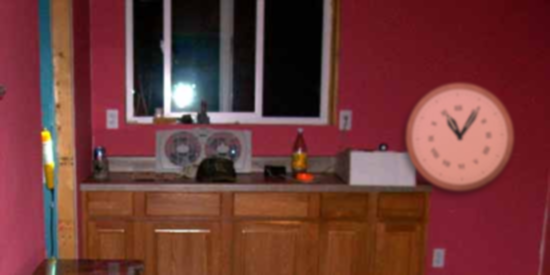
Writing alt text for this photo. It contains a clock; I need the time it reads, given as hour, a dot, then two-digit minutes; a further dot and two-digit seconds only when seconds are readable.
11.06
